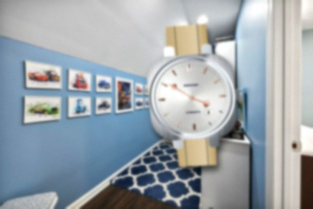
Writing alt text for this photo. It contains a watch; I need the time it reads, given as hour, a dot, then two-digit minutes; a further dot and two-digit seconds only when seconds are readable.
3.51
